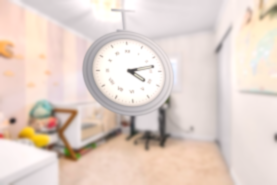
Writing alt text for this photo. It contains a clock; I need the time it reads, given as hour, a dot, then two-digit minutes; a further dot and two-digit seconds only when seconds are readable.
4.13
